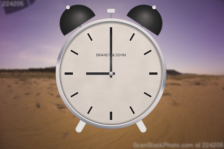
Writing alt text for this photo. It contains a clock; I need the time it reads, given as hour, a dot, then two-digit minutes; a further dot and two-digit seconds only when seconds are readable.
9.00
